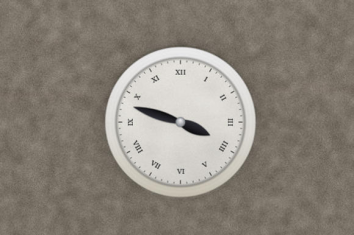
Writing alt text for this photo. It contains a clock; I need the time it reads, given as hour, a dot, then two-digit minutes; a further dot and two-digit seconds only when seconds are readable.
3.48
